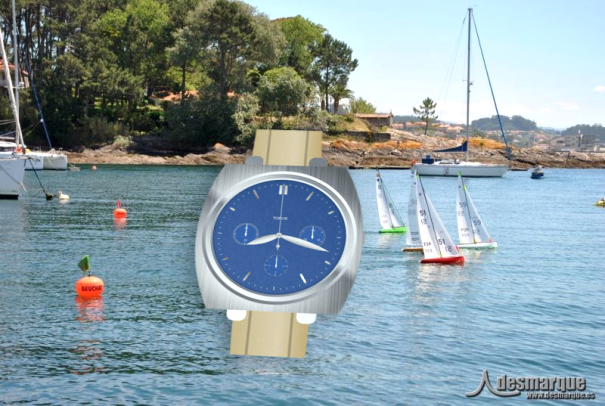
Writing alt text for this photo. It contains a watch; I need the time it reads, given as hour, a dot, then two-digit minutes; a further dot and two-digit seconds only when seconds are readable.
8.18
